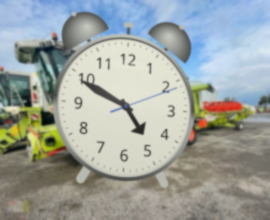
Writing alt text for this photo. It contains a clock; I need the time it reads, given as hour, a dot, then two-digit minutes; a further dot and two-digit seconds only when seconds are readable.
4.49.11
